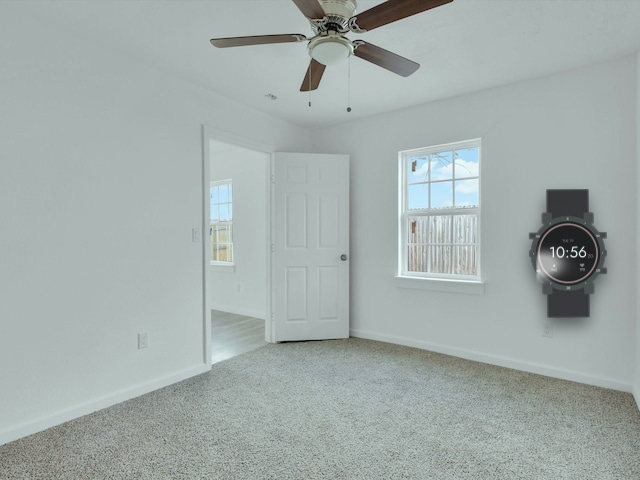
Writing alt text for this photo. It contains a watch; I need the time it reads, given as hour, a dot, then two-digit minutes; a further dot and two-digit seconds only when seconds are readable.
10.56
